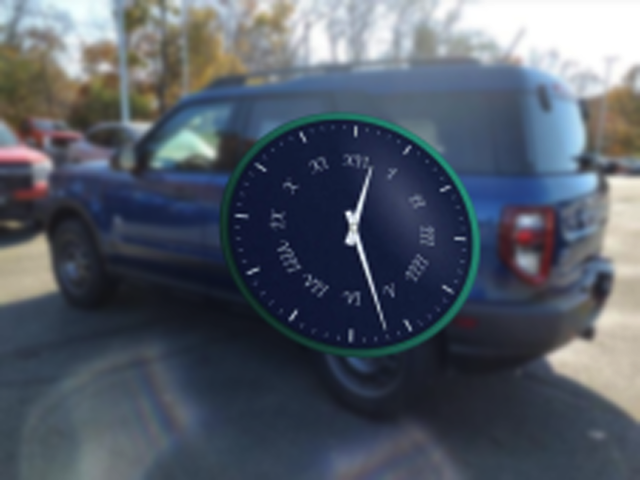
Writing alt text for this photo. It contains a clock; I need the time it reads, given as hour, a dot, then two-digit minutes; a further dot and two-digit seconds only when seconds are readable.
12.27
